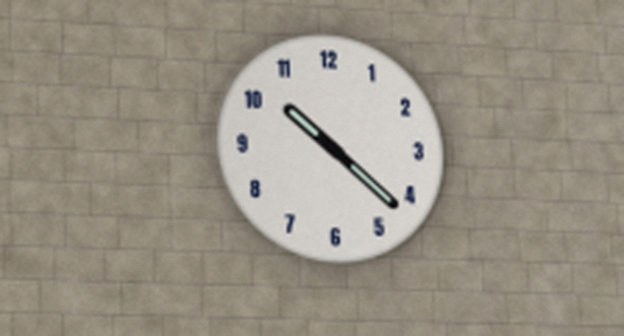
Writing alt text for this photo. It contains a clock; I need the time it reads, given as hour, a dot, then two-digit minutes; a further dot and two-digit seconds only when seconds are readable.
10.22
